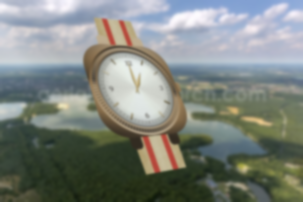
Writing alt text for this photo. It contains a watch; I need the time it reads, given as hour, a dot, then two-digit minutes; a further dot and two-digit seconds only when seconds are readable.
1.00
